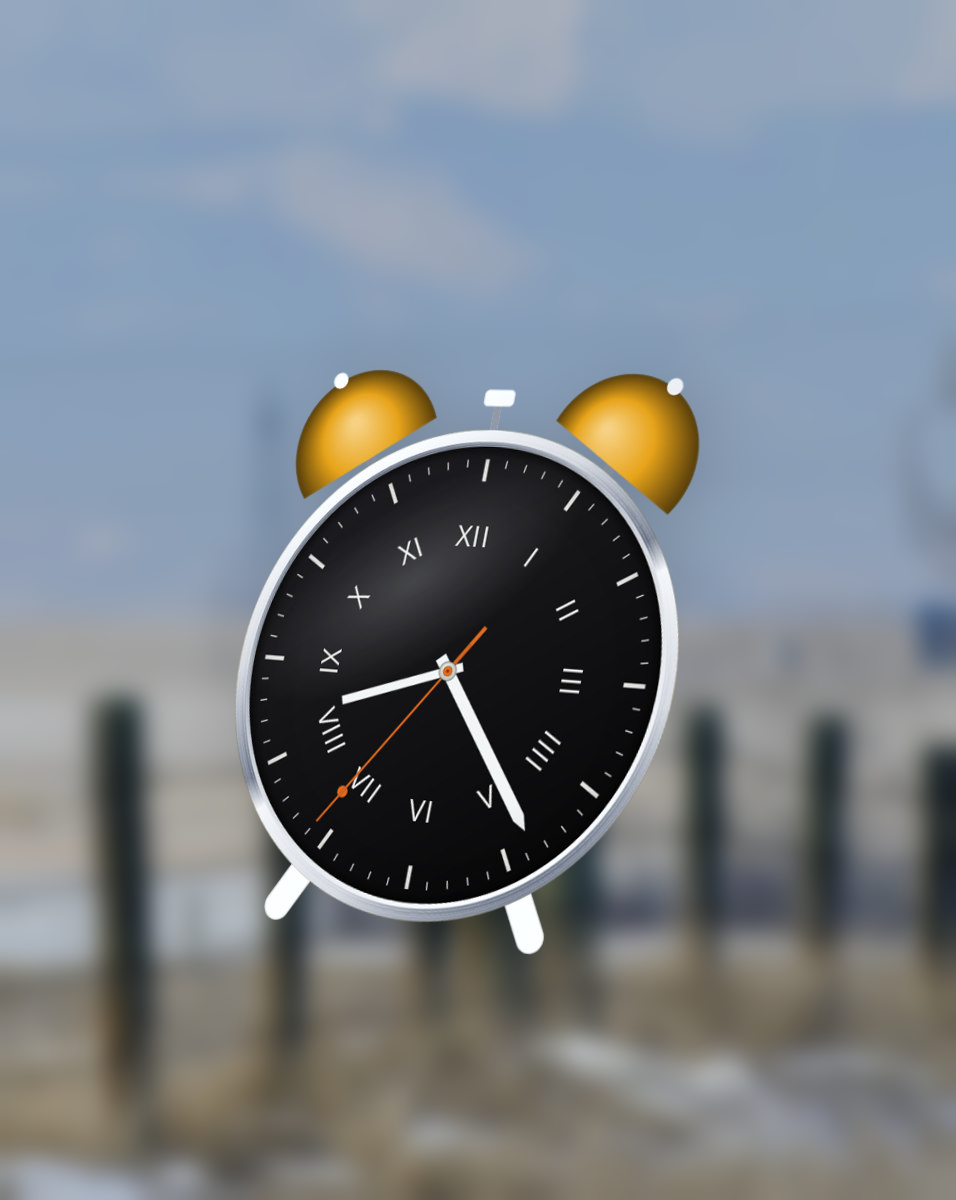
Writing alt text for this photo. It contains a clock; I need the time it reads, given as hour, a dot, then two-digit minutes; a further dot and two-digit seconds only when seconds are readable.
8.23.36
